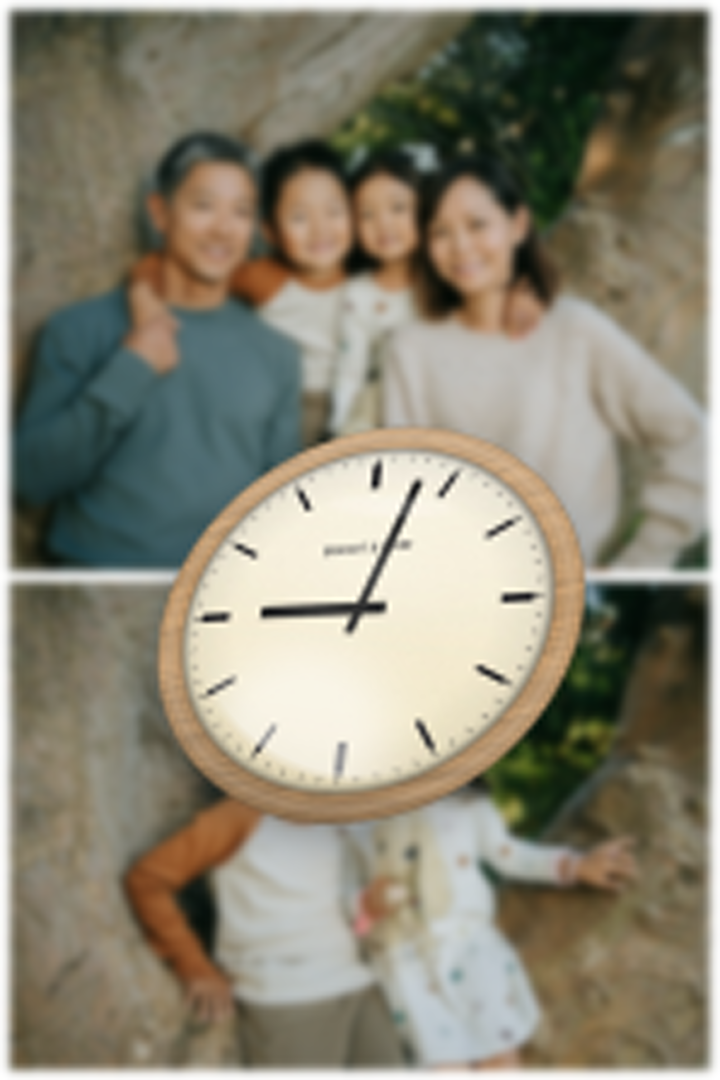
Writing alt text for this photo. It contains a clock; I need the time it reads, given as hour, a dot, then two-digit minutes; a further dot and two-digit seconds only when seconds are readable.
9.03
